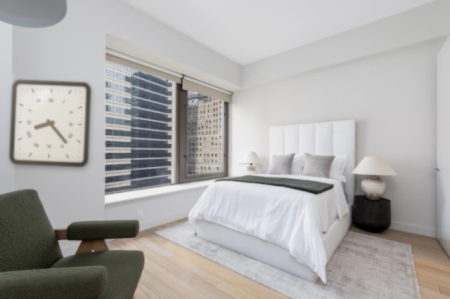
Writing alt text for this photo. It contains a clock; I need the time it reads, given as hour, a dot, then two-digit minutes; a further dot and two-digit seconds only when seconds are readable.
8.23
